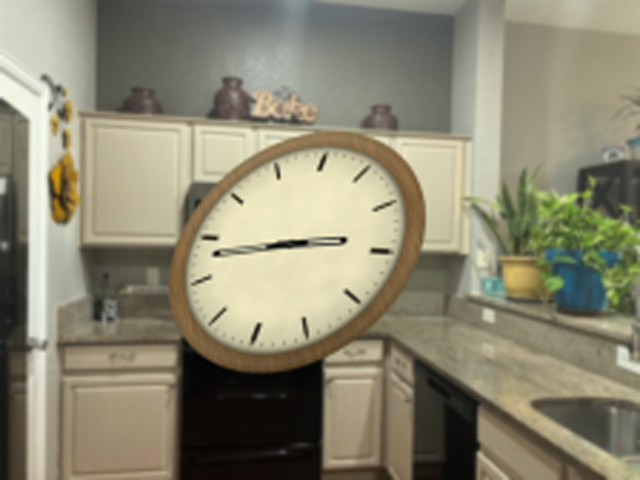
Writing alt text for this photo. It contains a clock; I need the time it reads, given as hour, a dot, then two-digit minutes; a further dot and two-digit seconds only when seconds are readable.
2.43
